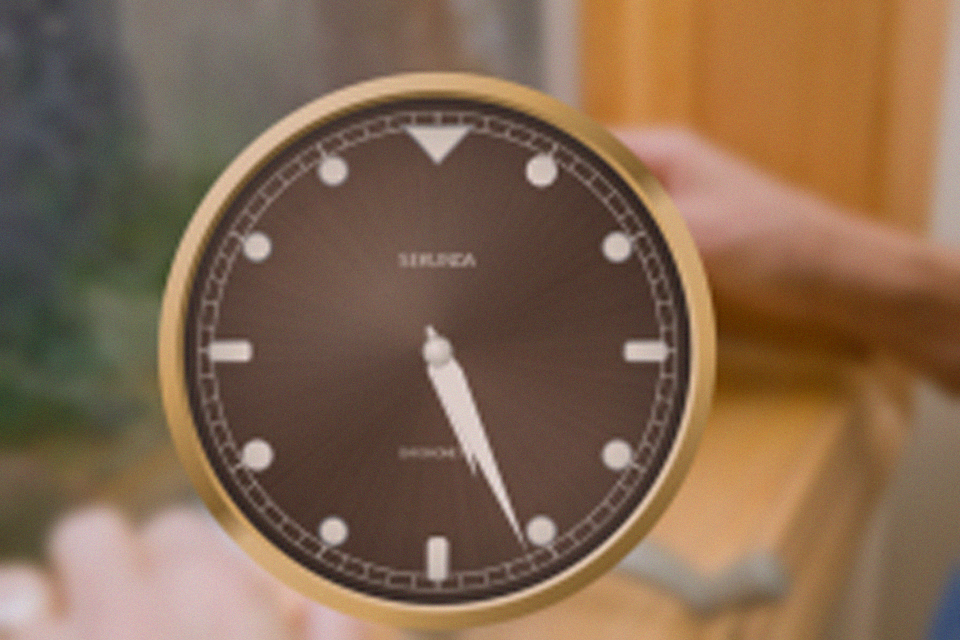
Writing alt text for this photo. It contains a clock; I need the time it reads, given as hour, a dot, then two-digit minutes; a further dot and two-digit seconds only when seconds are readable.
5.26
